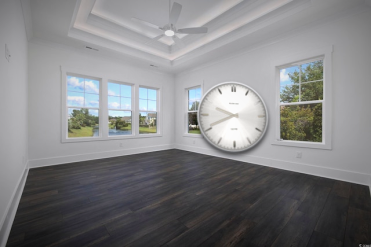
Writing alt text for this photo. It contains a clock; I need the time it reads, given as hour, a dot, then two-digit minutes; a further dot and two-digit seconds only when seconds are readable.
9.41
